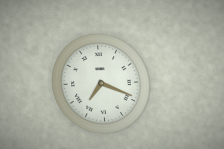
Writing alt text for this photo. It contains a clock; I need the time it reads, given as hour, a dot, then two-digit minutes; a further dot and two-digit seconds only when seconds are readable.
7.19
